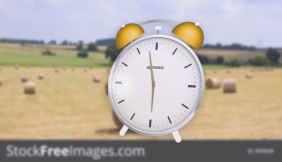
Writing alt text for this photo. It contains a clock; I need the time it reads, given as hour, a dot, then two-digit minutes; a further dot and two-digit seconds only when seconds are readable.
5.58
